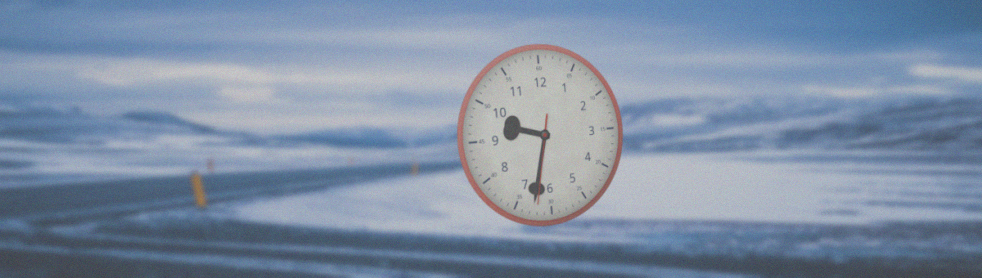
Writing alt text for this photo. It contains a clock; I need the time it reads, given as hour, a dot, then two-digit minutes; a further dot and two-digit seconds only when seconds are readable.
9.32.32
